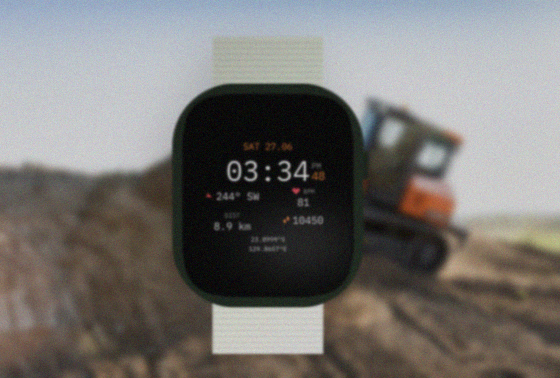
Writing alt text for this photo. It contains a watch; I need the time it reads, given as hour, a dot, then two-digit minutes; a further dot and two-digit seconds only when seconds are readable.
3.34.48
